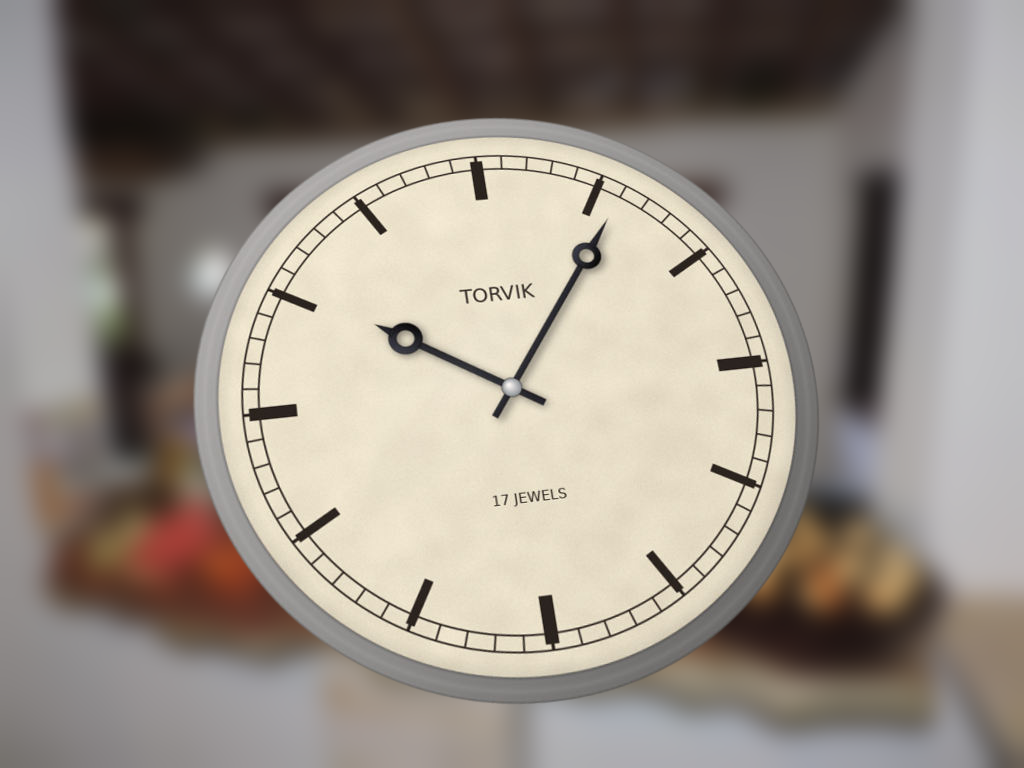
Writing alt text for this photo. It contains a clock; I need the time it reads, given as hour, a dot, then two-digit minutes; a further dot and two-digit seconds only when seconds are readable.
10.06
